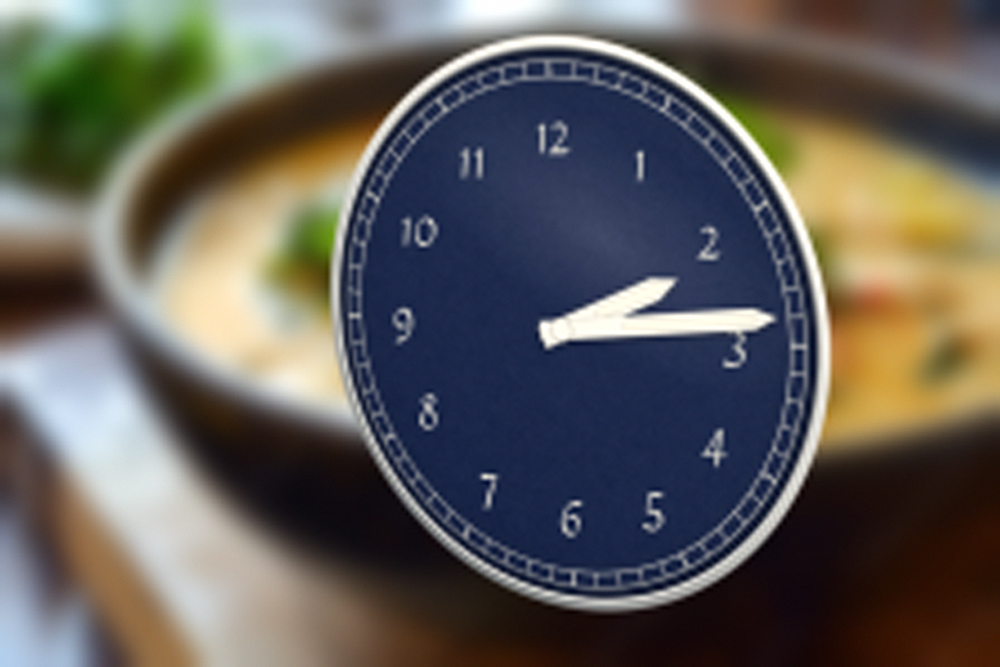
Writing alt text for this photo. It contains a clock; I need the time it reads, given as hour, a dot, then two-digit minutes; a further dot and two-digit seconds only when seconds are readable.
2.14
